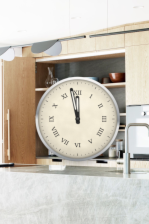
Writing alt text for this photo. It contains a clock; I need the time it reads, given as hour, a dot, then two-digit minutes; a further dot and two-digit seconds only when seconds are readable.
11.58
